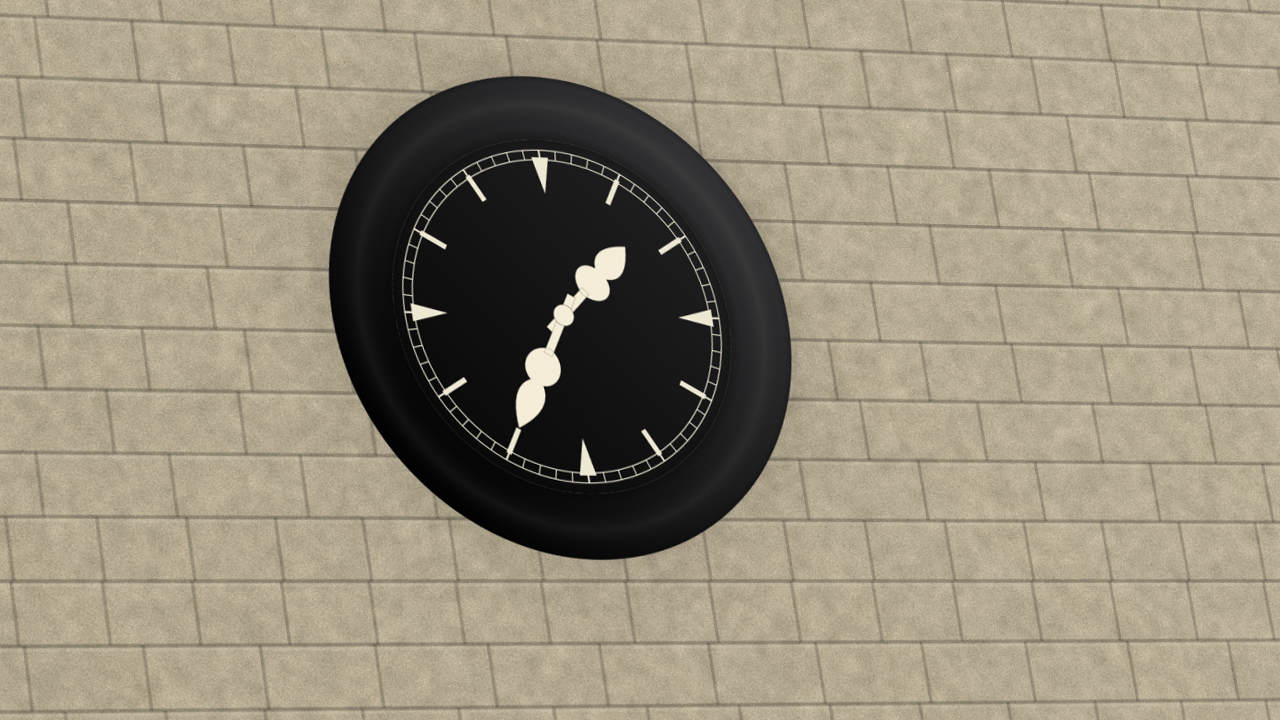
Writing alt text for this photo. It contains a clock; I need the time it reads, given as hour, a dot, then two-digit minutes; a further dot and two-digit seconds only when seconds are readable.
1.35
